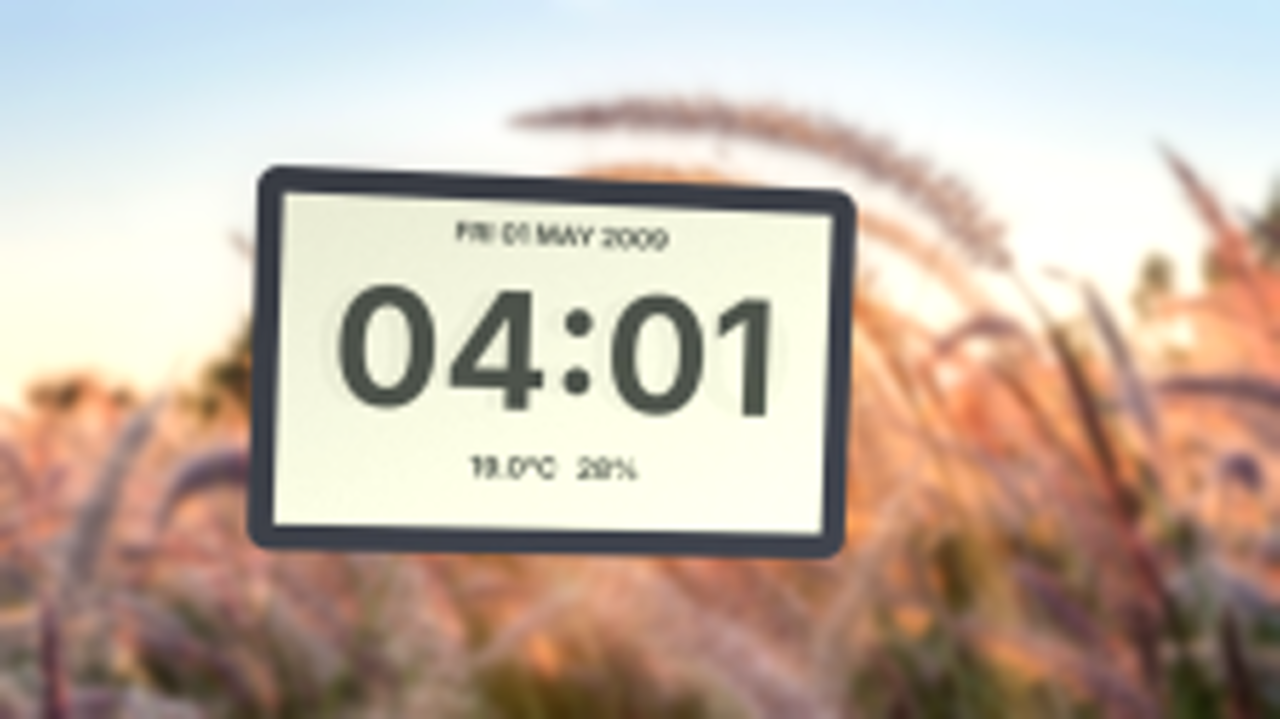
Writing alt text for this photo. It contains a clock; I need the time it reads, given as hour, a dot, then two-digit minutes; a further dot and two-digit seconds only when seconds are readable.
4.01
